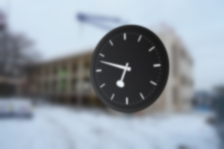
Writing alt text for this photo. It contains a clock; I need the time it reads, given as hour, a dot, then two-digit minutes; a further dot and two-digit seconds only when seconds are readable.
6.48
